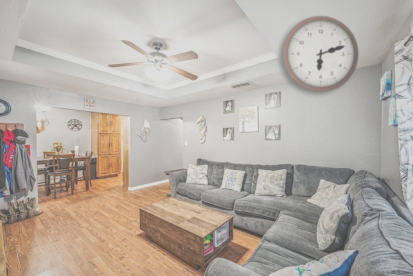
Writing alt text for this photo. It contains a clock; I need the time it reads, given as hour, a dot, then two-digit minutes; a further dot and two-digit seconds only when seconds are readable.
6.12
